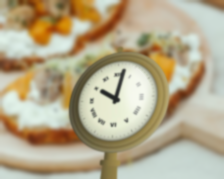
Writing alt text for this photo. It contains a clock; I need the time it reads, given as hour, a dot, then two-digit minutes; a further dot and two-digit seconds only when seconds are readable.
10.02
